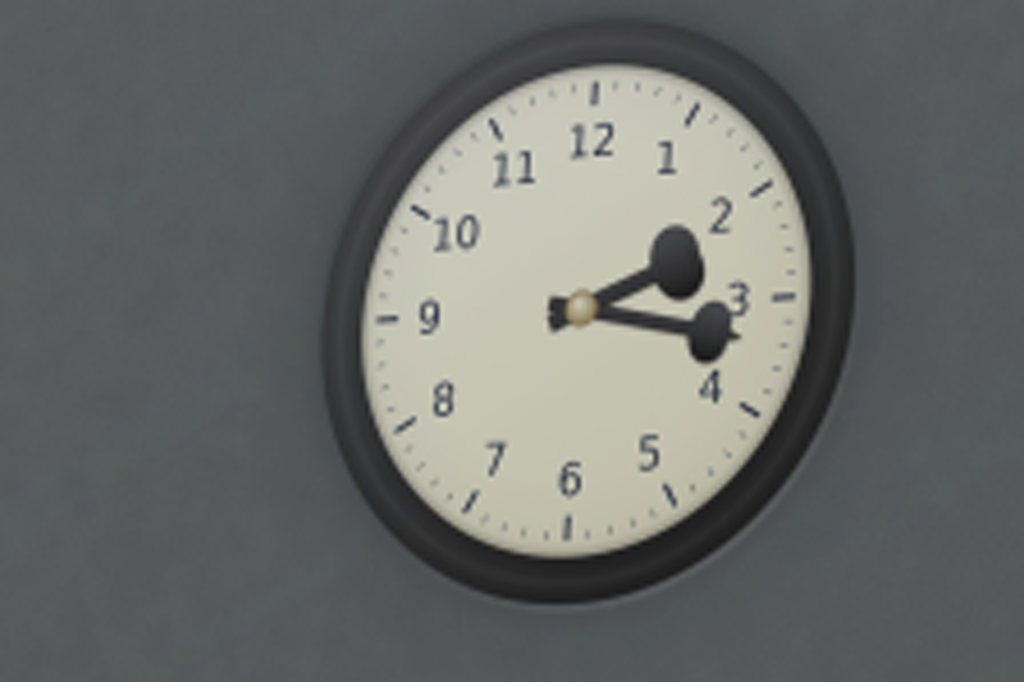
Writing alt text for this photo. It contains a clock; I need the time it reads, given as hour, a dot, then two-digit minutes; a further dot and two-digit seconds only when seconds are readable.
2.17
